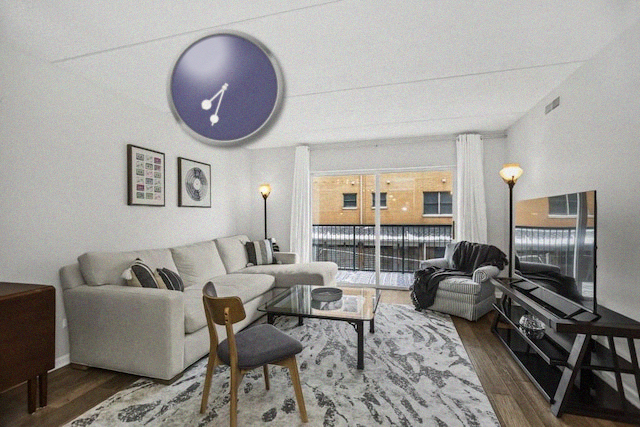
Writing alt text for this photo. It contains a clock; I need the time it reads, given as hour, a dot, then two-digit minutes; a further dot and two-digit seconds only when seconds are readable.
7.33
